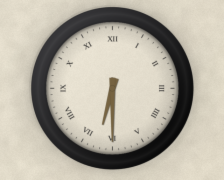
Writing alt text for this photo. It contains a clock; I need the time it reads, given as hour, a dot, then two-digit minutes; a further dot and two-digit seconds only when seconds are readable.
6.30
